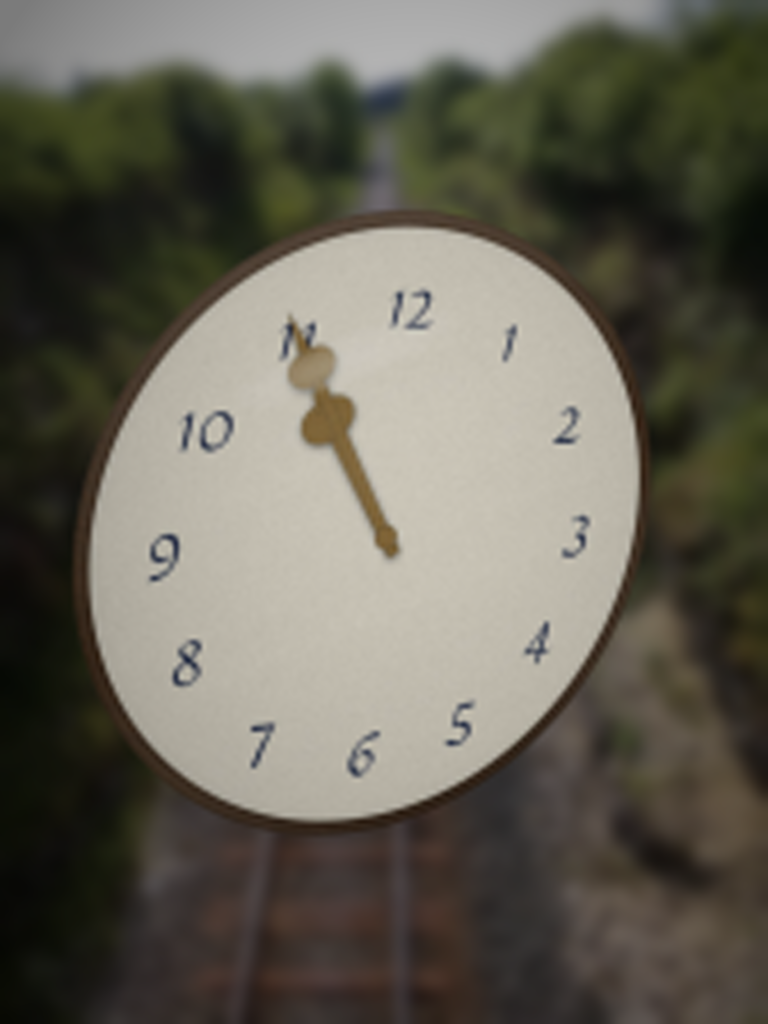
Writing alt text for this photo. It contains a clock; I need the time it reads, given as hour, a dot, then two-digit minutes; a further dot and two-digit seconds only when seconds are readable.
10.55
